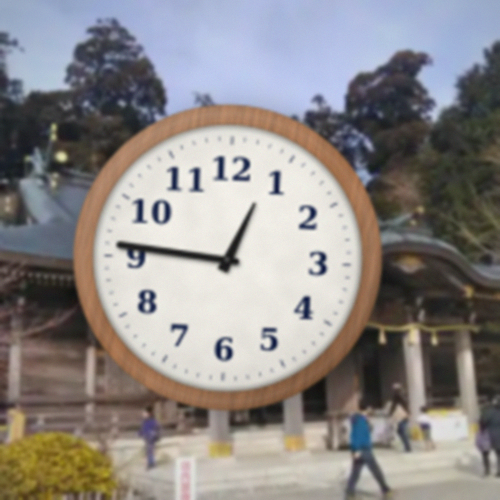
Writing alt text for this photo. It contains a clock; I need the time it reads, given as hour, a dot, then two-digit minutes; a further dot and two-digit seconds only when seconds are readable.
12.46
